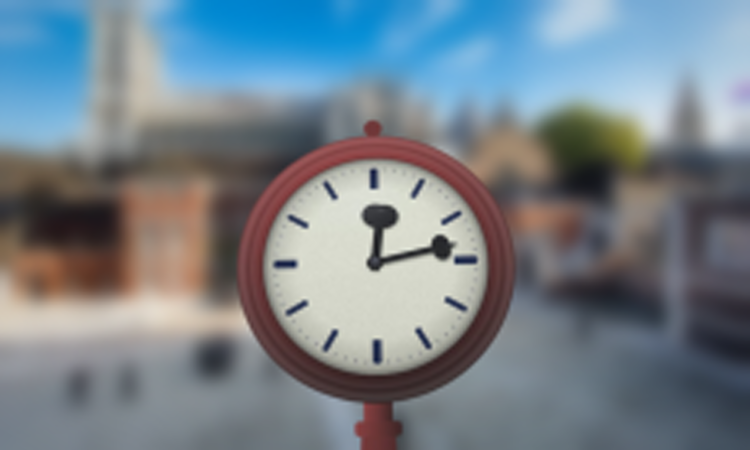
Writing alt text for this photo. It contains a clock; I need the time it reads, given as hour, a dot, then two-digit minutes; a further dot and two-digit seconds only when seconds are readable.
12.13
